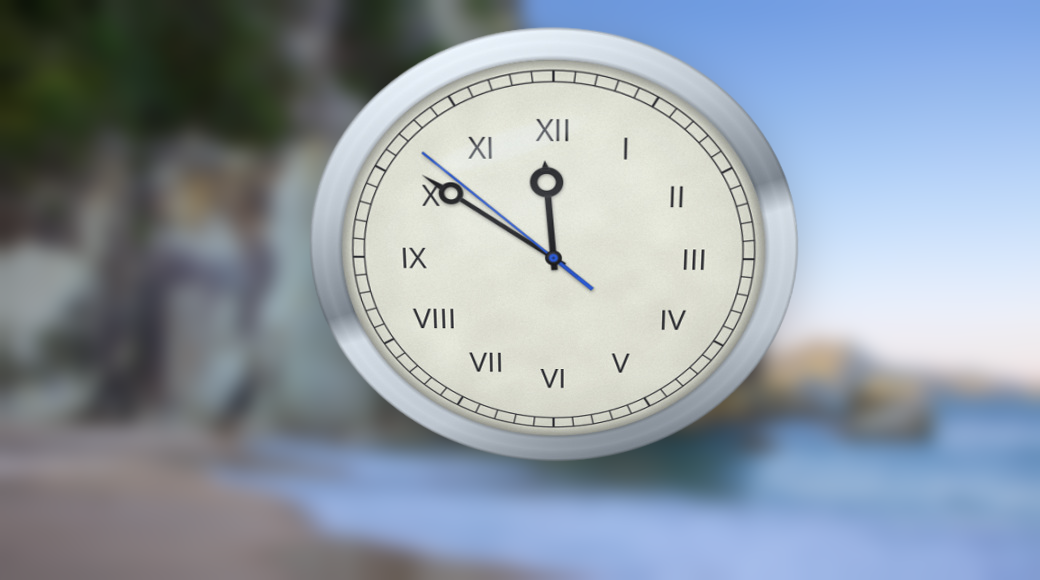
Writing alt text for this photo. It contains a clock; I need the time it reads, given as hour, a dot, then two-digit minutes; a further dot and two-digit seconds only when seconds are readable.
11.50.52
